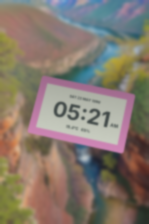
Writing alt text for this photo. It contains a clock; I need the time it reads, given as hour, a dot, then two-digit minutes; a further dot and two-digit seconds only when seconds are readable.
5.21
